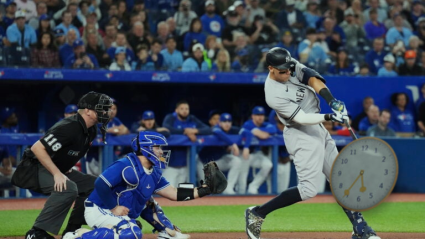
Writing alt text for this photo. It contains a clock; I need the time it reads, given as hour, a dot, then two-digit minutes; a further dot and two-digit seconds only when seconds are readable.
5.36
